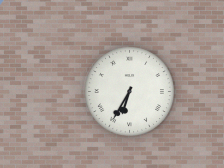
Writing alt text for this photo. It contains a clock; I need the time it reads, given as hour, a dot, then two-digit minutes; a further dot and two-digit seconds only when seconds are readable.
6.35
